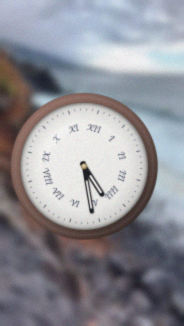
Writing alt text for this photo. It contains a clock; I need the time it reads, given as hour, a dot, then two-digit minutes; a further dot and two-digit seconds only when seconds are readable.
4.26
